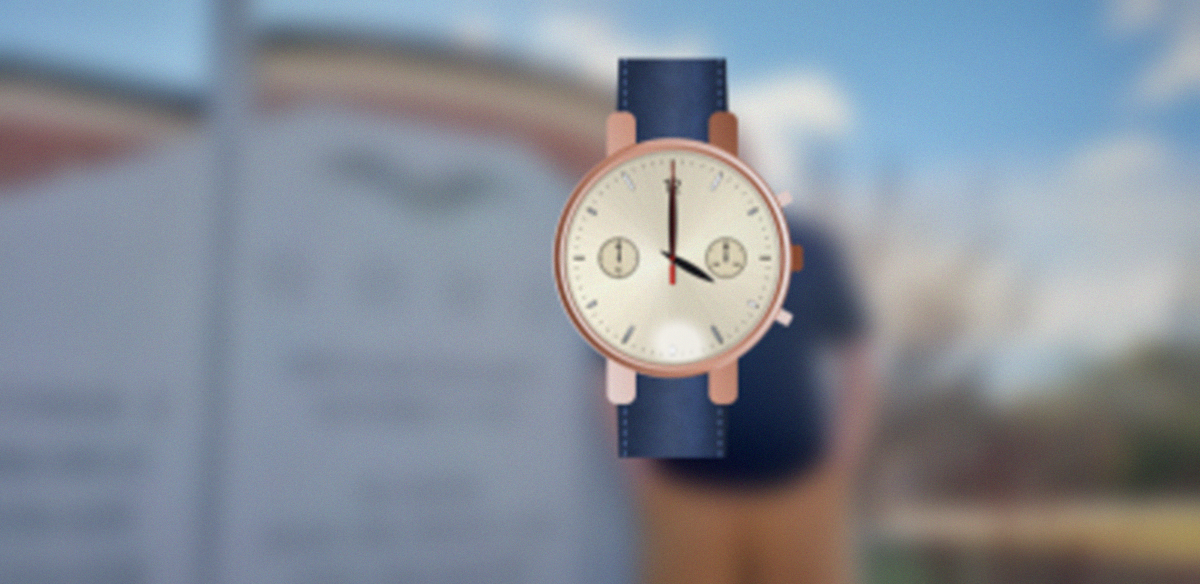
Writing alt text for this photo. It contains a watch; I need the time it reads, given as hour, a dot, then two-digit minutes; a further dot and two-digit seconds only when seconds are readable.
4.00
